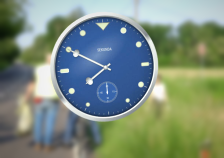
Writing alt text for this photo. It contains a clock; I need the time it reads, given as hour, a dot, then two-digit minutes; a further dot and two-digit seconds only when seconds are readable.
7.50
